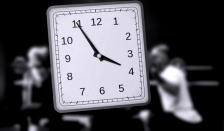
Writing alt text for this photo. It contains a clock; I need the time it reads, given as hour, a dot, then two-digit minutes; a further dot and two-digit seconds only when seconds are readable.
3.55
